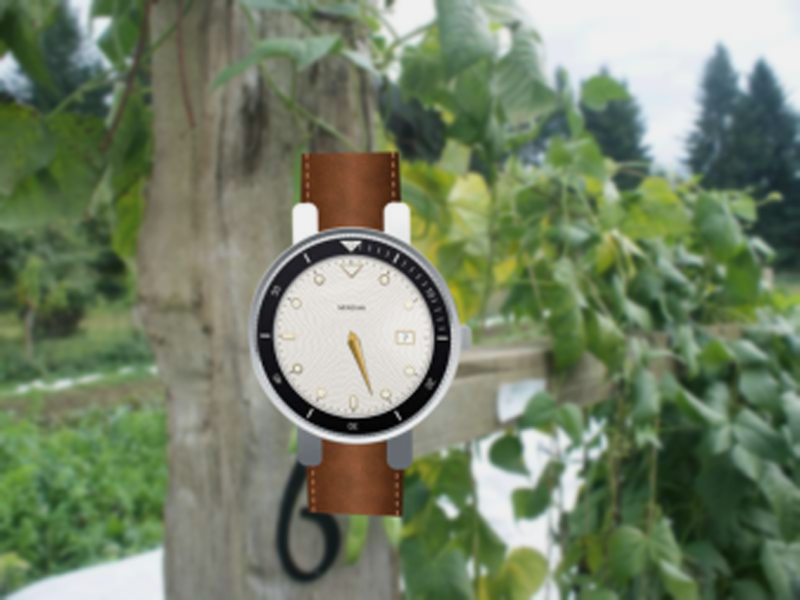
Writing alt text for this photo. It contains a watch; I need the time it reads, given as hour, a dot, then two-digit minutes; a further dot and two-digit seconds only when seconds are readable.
5.27
